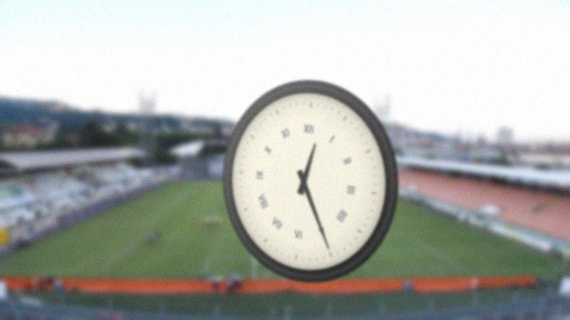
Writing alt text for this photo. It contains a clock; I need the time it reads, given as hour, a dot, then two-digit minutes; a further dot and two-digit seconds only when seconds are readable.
12.25
